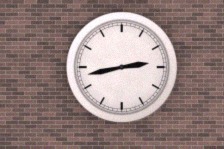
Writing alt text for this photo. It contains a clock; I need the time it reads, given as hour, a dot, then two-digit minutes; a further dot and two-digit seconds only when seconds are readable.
2.43
